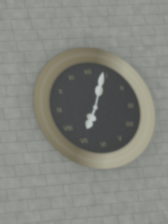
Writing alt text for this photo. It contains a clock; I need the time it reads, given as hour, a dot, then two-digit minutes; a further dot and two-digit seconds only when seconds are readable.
7.04
